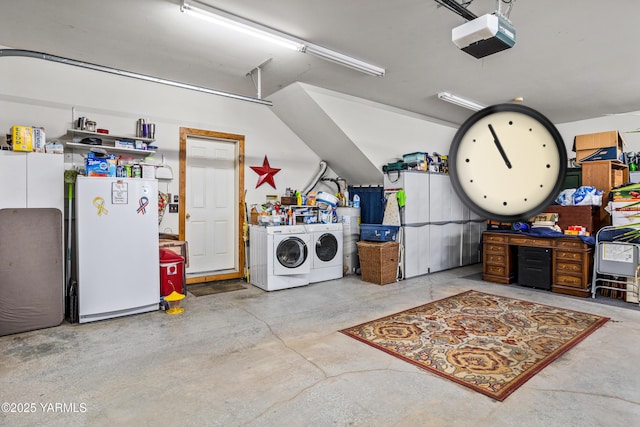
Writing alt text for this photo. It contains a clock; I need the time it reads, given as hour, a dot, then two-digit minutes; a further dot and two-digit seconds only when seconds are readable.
10.55
